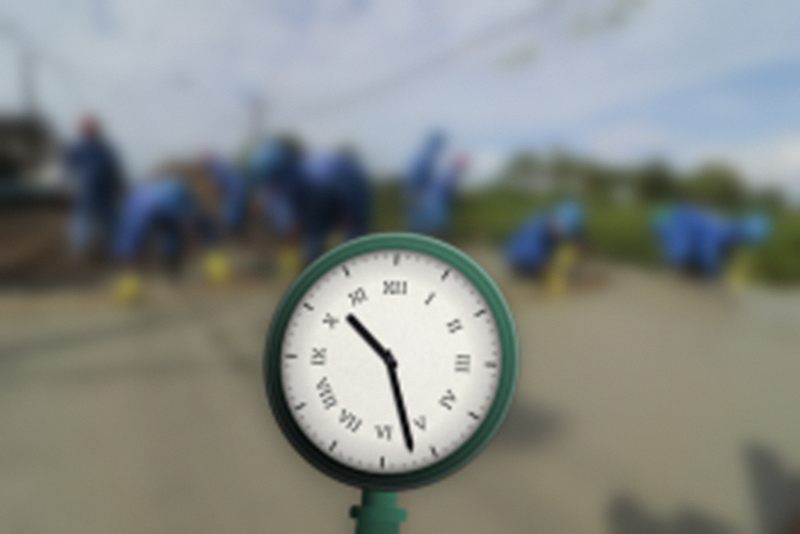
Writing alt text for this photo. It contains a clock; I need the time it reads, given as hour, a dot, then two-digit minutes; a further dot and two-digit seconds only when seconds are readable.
10.27
